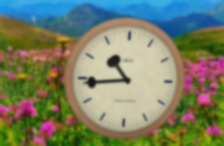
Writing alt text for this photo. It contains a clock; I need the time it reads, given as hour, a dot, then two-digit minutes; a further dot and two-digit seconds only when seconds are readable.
10.44
